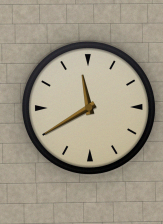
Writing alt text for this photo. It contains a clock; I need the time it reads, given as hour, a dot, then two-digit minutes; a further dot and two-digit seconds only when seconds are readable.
11.40
